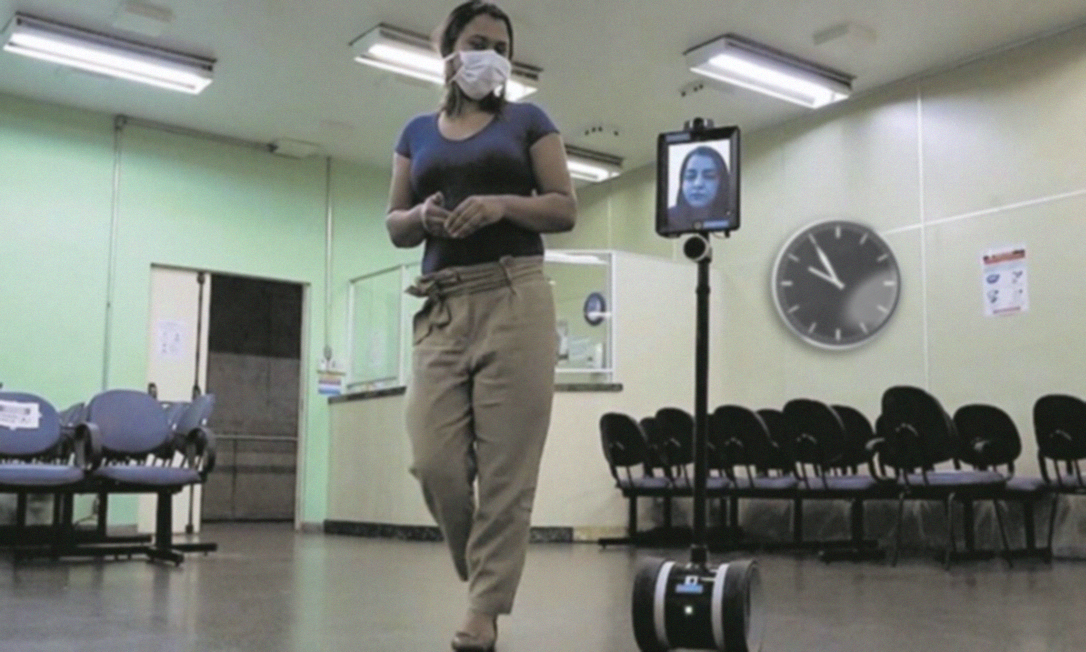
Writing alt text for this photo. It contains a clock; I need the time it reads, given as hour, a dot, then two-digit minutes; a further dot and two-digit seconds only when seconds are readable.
9.55
